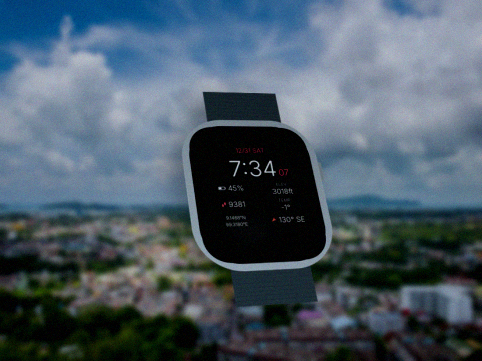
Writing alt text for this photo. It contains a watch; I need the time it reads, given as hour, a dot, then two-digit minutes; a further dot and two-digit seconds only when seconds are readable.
7.34.07
